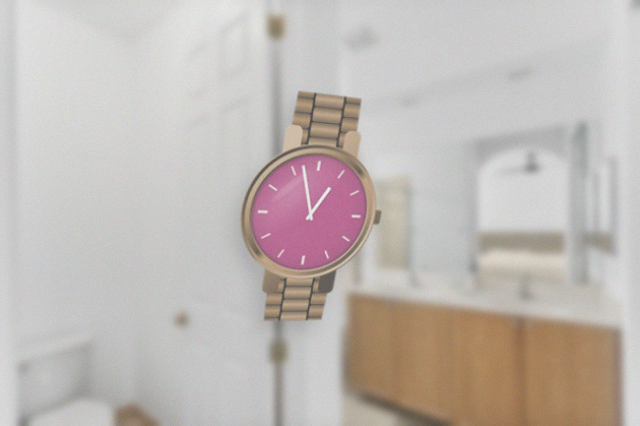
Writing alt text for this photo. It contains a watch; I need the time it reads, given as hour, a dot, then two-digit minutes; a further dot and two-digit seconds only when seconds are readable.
12.57
